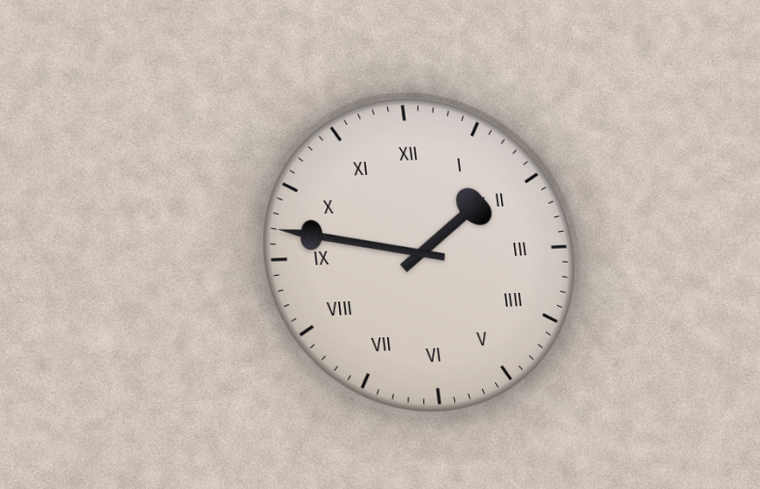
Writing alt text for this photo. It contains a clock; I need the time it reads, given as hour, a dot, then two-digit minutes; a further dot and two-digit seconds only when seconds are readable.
1.47
